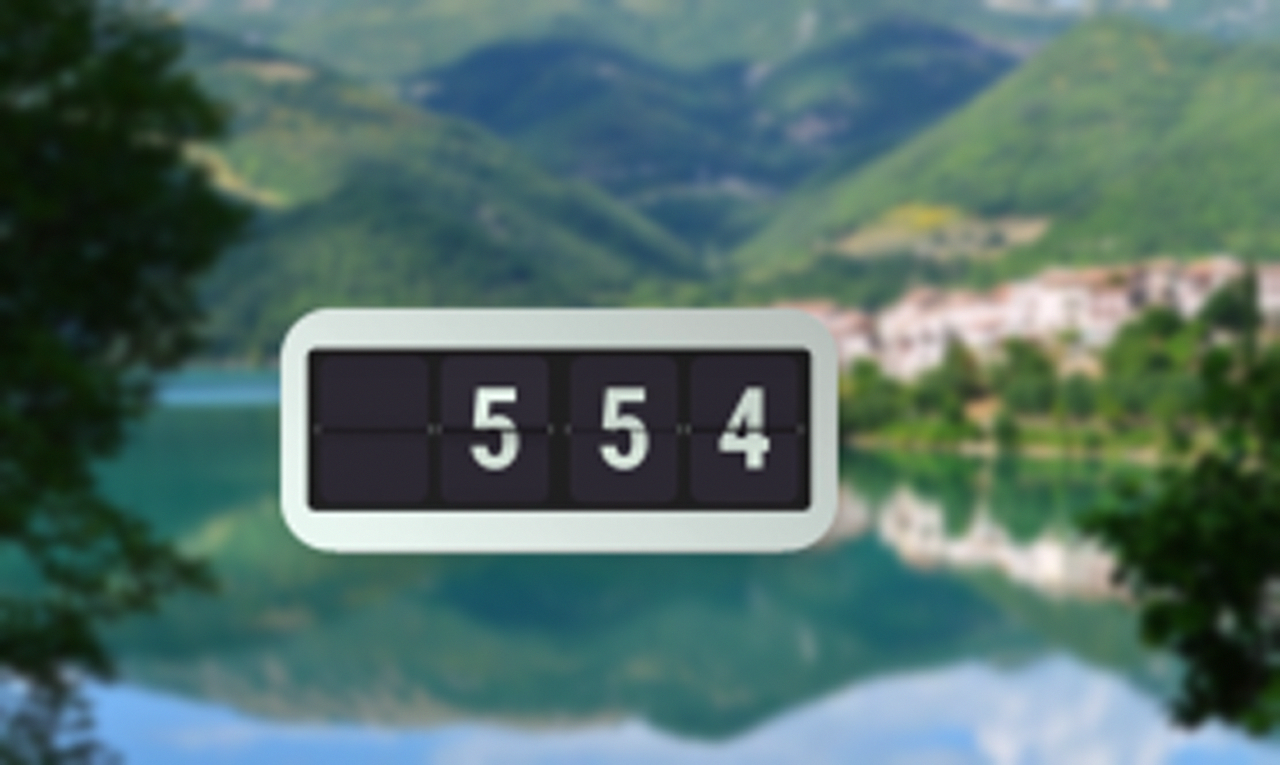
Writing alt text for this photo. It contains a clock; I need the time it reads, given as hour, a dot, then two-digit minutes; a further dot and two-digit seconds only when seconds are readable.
5.54
